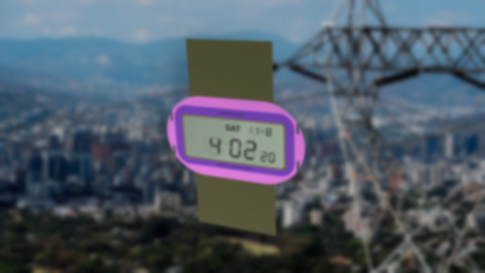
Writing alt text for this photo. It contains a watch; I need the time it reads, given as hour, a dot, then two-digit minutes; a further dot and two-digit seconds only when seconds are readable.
4.02
